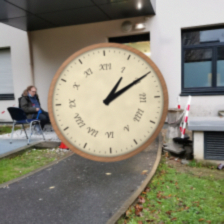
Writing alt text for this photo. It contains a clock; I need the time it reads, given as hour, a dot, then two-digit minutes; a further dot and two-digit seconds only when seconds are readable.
1.10
